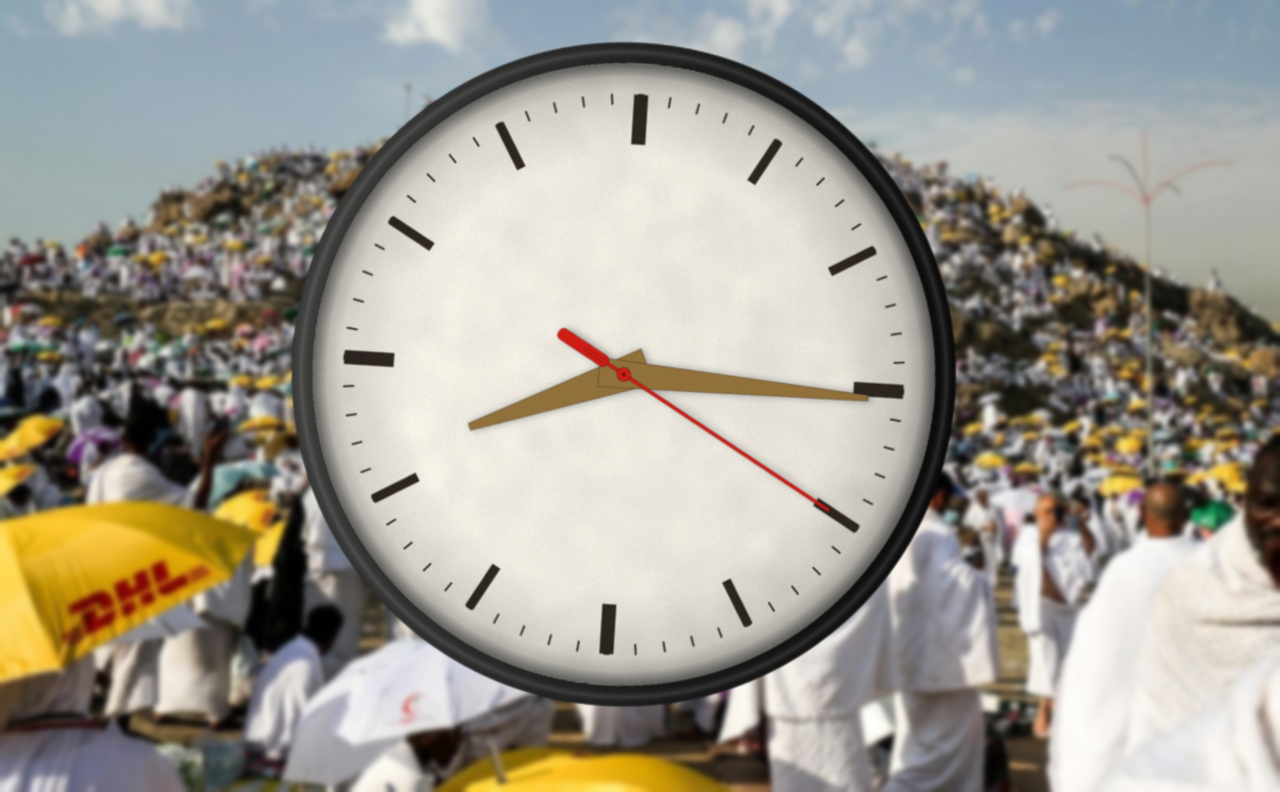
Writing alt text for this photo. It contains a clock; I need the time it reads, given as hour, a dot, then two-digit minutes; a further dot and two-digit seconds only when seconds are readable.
8.15.20
